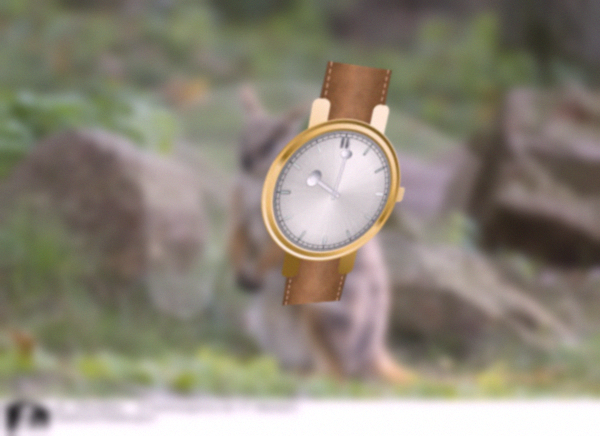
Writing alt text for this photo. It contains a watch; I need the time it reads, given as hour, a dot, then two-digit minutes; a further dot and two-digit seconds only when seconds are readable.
10.01
